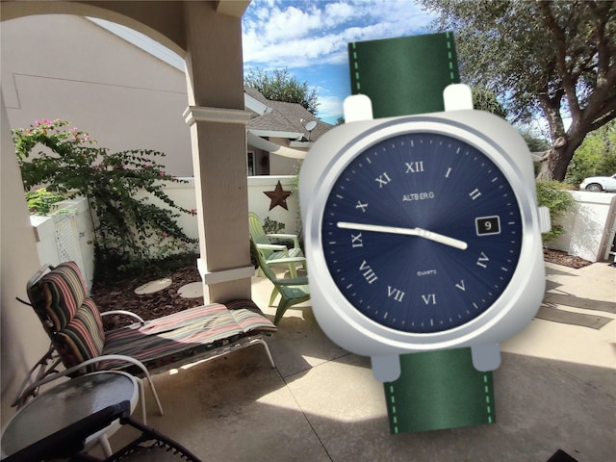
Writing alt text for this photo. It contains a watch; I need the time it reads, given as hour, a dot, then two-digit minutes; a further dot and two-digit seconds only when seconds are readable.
3.47
